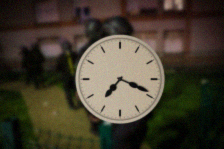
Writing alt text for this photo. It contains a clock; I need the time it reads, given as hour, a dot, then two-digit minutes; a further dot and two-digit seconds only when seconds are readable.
7.19
